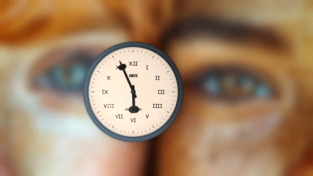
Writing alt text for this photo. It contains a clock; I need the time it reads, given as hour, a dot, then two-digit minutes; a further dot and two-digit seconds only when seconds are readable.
5.56
